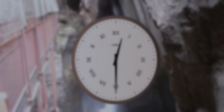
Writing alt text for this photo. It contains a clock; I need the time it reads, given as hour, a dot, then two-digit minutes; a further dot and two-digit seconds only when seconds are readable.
12.30
